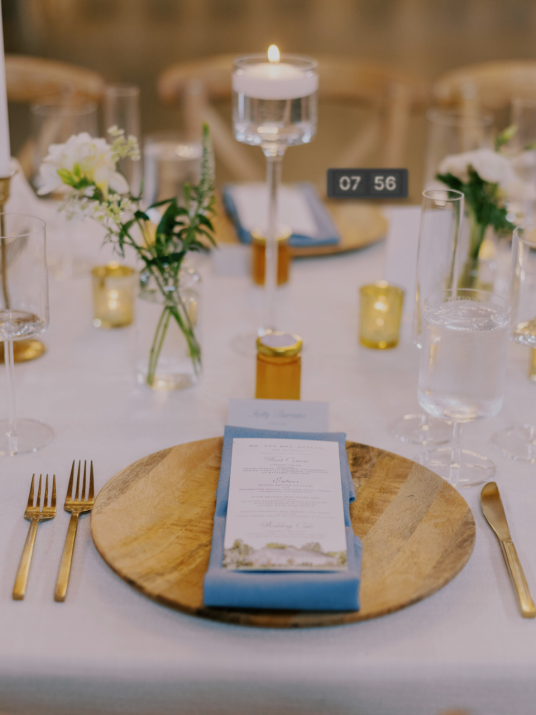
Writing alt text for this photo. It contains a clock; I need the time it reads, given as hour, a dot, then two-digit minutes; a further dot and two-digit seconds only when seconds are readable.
7.56
